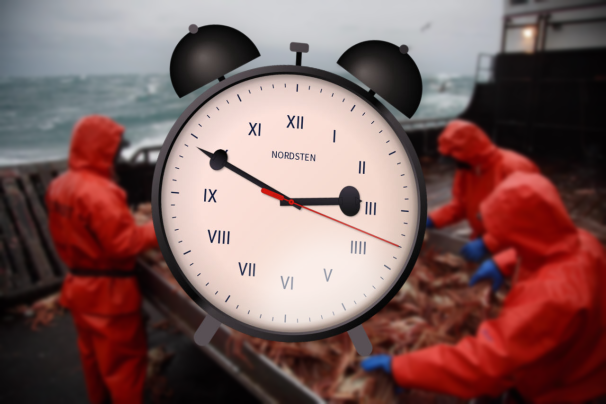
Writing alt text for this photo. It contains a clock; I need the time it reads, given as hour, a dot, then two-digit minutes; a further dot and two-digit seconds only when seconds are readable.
2.49.18
